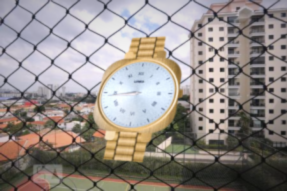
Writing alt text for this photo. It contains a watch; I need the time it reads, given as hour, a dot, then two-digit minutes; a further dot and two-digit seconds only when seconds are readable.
8.44
